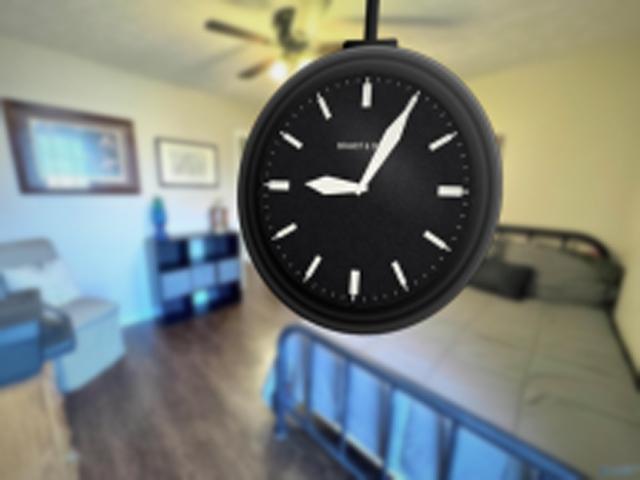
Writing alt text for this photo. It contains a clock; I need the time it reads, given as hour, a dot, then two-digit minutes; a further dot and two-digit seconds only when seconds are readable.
9.05
